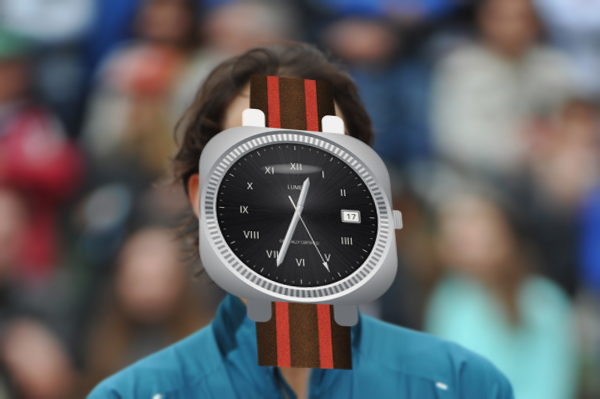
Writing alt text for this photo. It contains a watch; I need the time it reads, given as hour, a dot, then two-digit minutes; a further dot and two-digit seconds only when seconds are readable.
12.33.26
